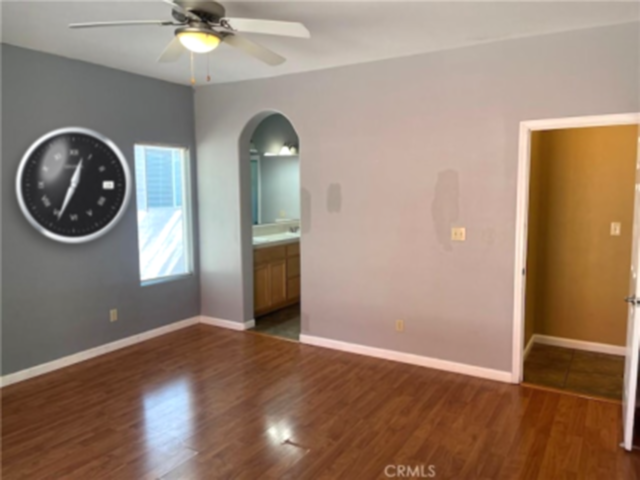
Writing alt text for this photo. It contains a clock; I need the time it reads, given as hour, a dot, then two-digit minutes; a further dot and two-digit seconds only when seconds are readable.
12.34
